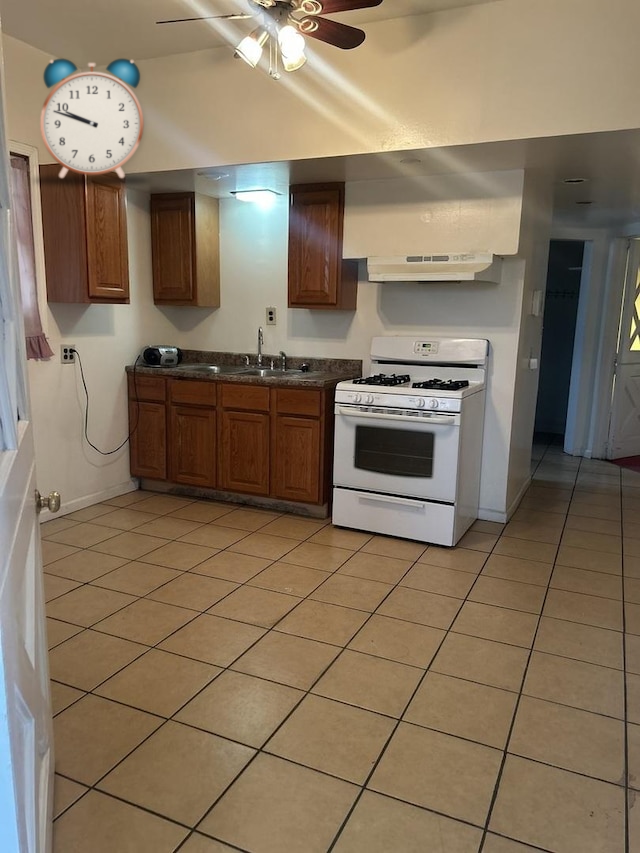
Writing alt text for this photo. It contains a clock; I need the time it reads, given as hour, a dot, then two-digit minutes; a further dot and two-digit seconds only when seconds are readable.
9.48
